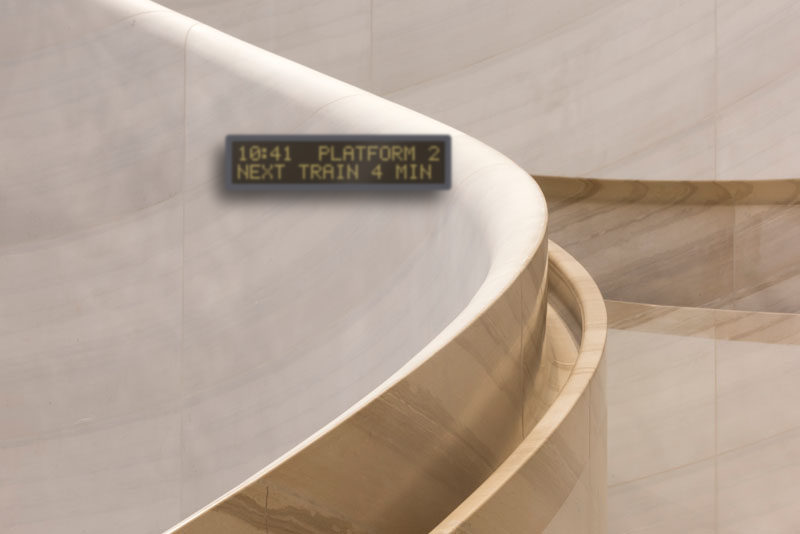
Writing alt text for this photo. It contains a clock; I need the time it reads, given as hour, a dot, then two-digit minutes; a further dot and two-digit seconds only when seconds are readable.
10.41
